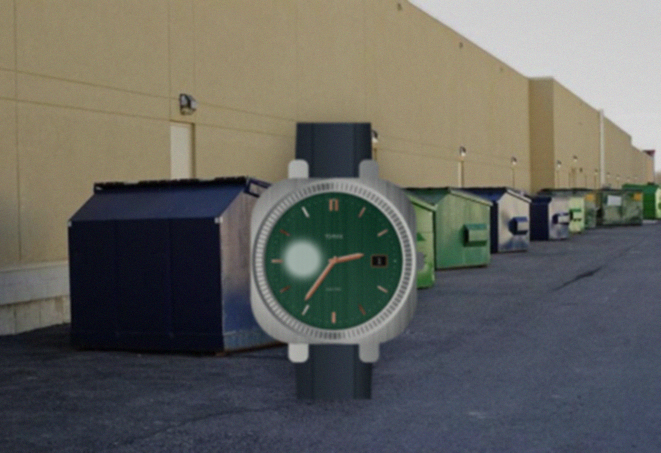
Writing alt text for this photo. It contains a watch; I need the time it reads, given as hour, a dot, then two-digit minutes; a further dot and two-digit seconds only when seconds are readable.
2.36
